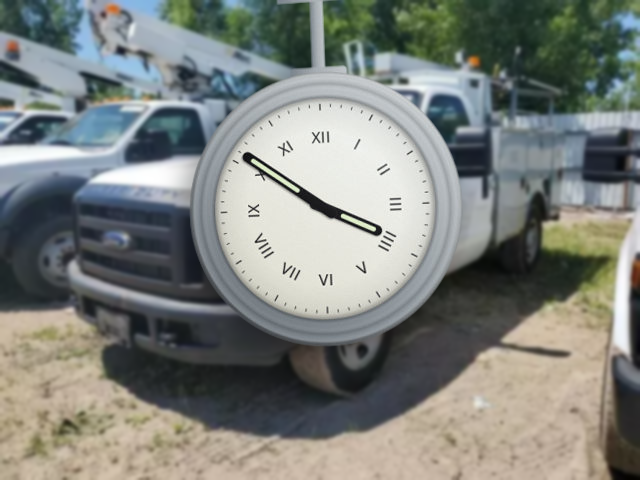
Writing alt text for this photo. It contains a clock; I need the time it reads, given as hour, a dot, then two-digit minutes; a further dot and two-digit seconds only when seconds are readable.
3.51
